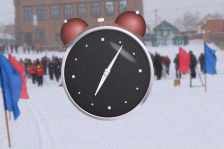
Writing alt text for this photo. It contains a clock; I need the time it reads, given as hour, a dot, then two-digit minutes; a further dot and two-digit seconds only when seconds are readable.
7.06
